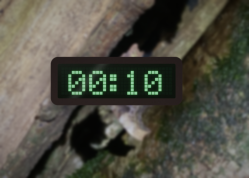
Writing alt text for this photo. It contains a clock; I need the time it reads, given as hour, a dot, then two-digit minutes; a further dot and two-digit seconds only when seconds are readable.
0.10
